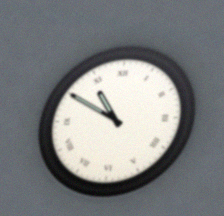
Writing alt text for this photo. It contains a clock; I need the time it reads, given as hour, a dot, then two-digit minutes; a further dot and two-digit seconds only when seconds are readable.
10.50
